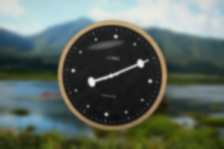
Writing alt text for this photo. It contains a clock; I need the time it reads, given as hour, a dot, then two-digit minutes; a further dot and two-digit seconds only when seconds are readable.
8.10
